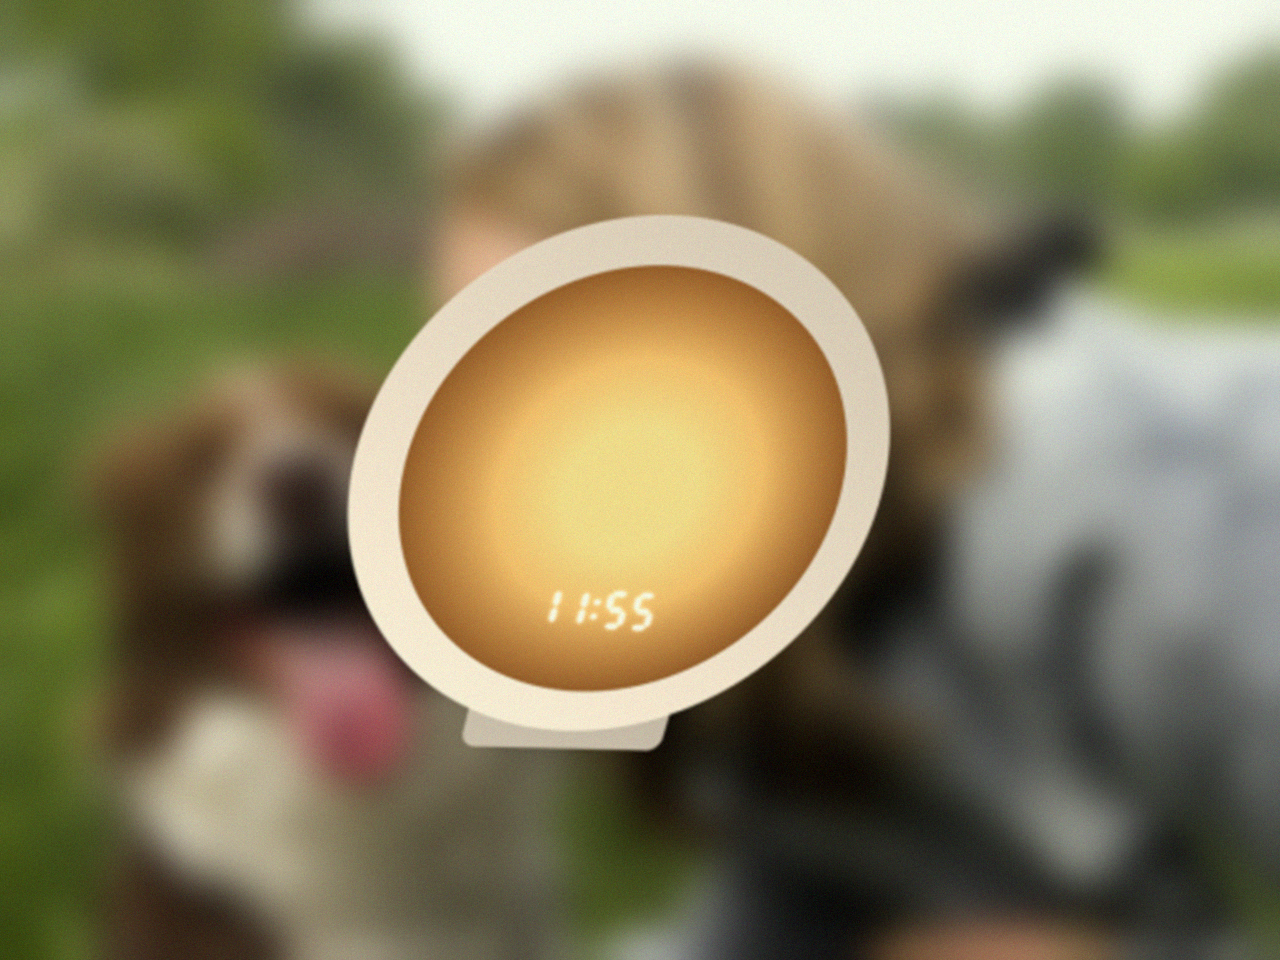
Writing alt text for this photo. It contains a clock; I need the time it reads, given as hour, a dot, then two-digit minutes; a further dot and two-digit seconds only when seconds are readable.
11.55
